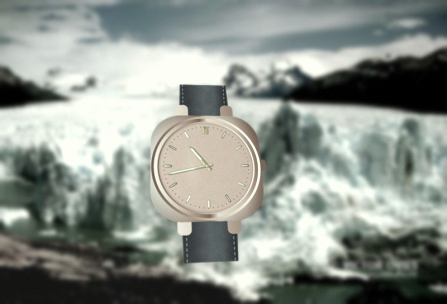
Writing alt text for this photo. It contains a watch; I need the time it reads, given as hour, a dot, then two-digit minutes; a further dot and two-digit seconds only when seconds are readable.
10.43
